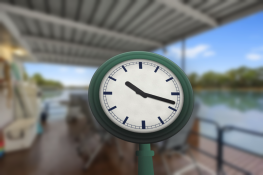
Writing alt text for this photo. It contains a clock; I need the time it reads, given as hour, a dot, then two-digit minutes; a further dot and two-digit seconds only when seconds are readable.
10.18
